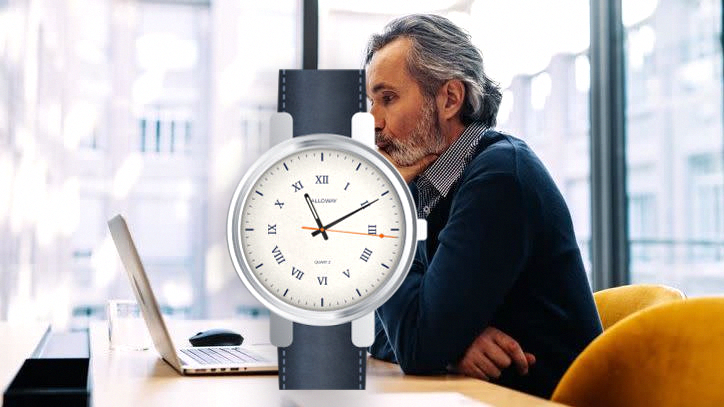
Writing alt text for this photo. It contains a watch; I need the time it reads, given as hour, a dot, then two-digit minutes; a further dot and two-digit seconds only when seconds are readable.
11.10.16
